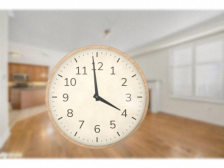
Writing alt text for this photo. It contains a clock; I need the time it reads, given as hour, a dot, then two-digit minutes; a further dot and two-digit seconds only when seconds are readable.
3.59
